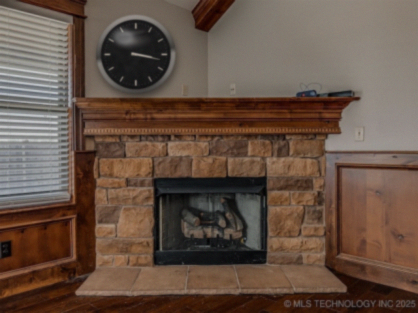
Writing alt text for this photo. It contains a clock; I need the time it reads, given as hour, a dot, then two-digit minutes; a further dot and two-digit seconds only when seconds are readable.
3.17
